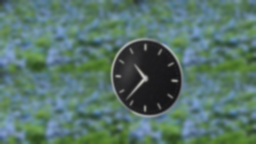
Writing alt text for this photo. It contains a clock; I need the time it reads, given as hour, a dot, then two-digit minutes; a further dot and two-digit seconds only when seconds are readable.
10.37
